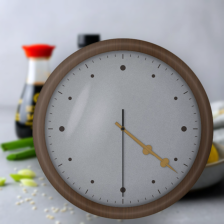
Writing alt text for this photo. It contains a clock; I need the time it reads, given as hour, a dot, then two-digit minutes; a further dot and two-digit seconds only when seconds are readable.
4.21.30
